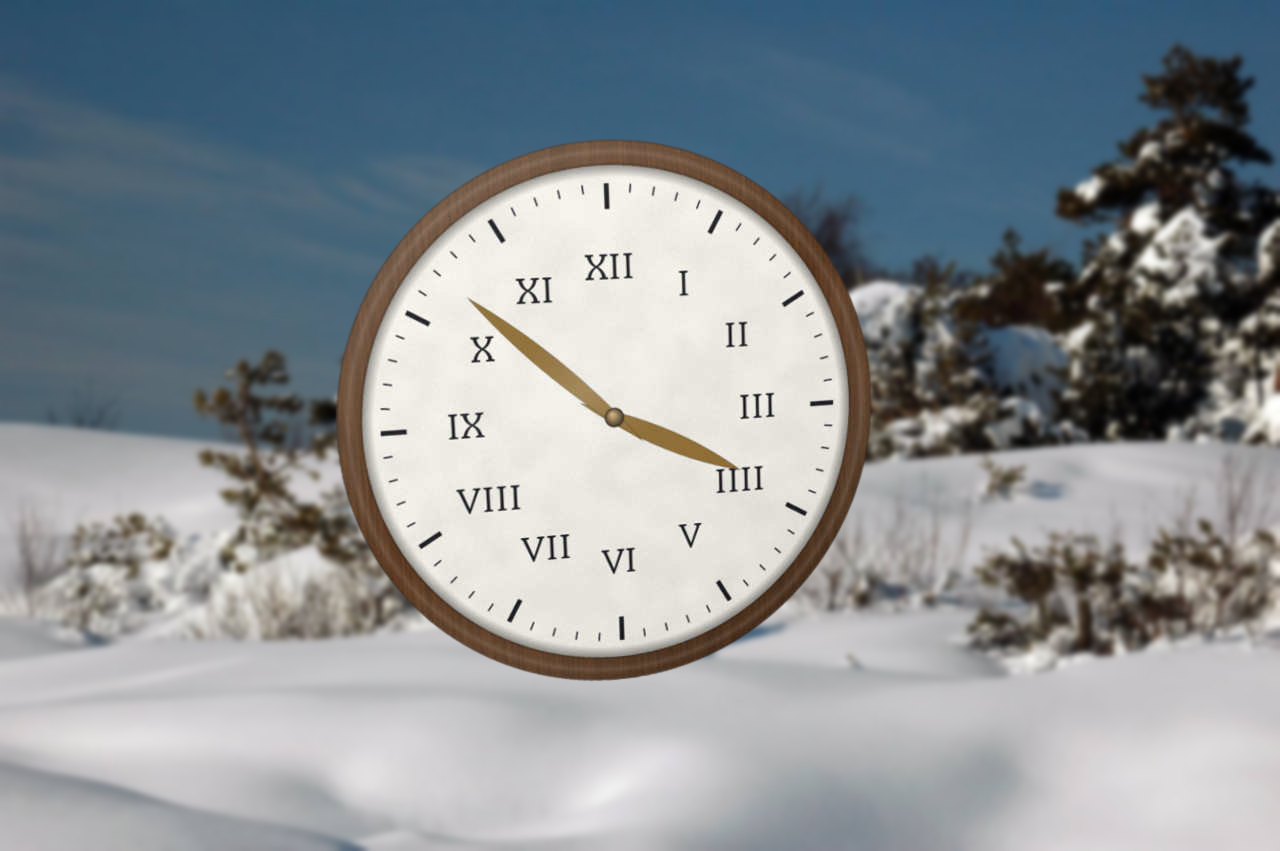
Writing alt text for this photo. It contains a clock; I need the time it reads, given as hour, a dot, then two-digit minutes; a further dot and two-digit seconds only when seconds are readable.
3.52
